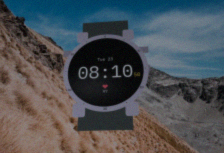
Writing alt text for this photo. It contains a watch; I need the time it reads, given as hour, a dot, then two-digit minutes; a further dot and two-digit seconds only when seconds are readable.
8.10
